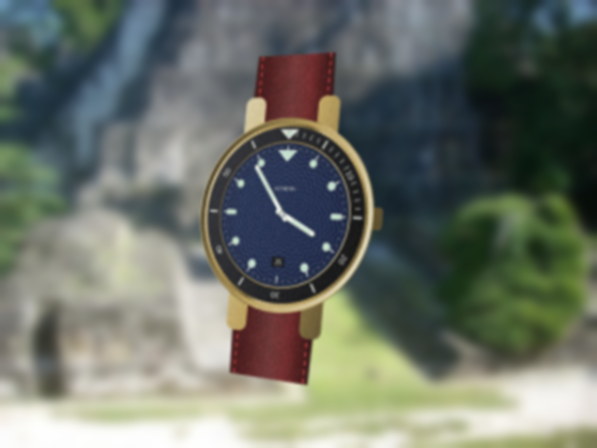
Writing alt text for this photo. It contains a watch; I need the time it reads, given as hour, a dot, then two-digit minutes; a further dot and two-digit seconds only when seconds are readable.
3.54
